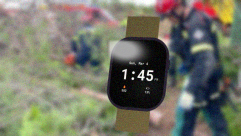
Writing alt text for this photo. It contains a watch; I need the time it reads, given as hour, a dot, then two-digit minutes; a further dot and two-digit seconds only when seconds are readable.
1.45
